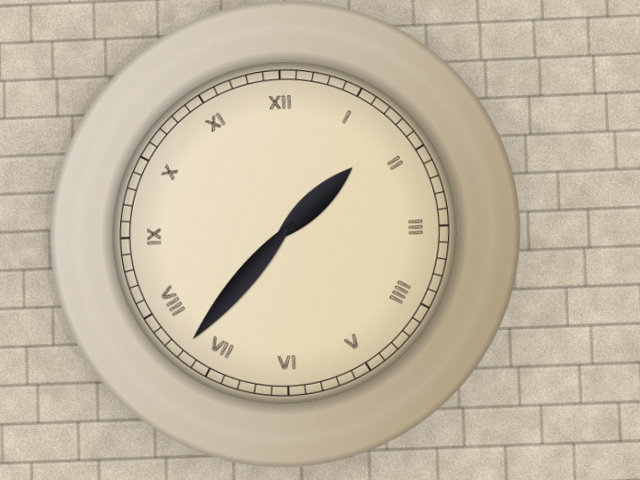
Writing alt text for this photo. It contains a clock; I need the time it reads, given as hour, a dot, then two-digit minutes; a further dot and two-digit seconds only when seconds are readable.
1.37
